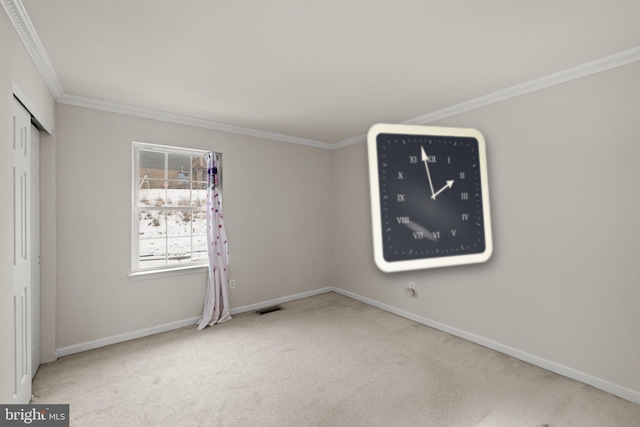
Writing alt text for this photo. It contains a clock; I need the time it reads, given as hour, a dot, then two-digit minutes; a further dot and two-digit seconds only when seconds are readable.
1.58
